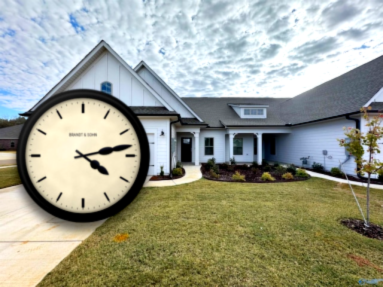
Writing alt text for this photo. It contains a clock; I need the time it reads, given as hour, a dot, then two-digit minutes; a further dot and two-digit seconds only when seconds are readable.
4.13
